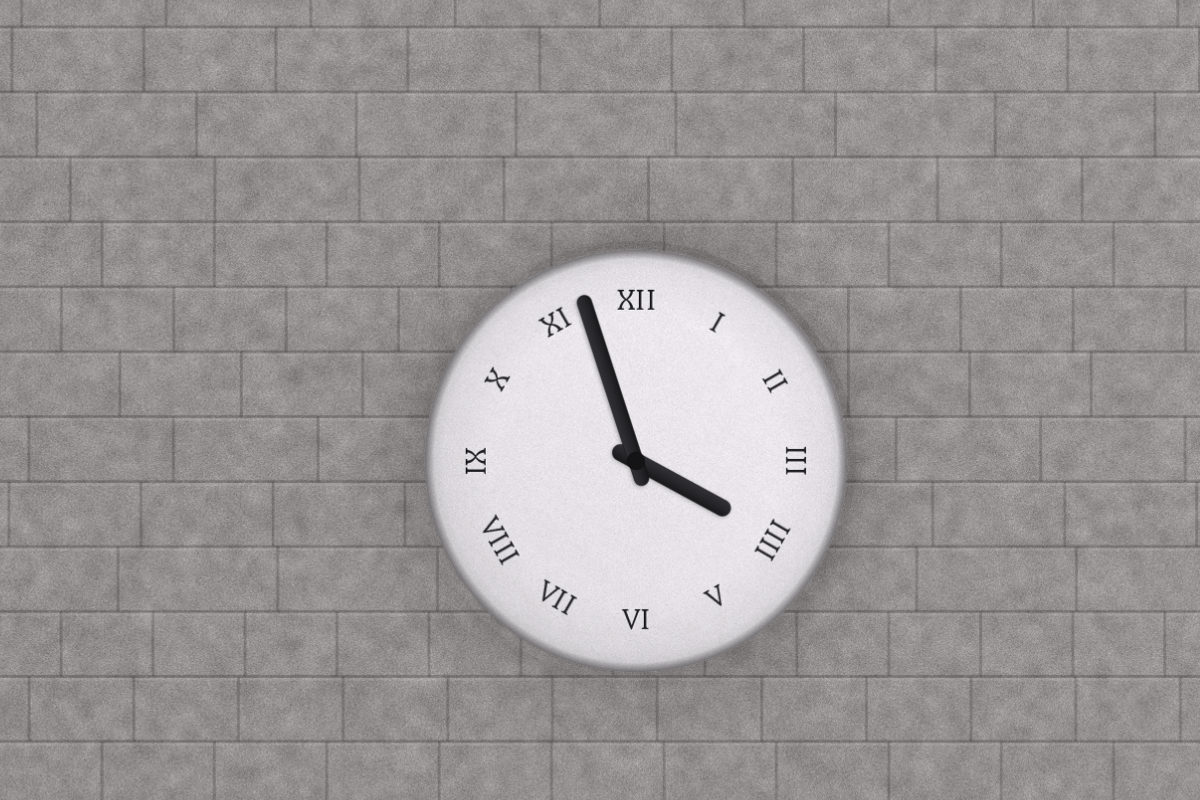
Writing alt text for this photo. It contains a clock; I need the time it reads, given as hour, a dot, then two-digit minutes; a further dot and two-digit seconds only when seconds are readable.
3.57
